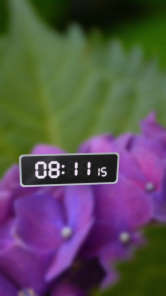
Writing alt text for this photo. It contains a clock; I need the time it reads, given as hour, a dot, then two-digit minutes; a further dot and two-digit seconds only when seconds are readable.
8.11.15
